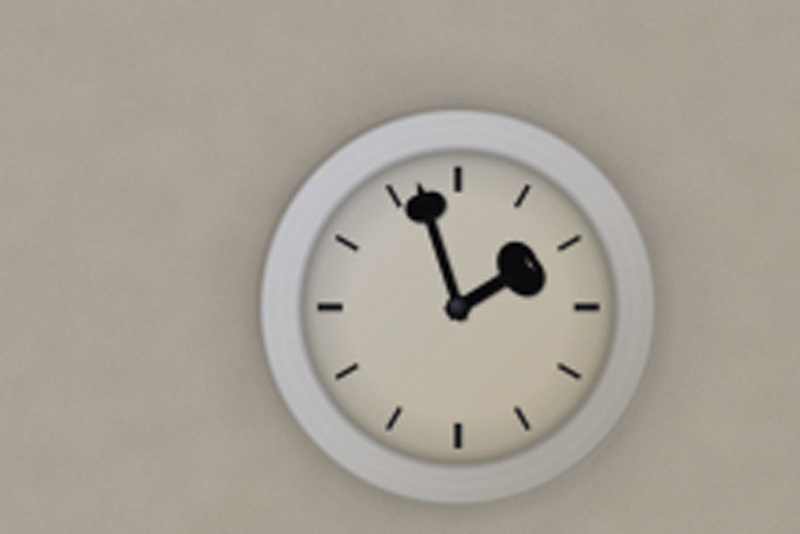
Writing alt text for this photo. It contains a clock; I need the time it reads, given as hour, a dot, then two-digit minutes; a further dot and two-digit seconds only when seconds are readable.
1.57
